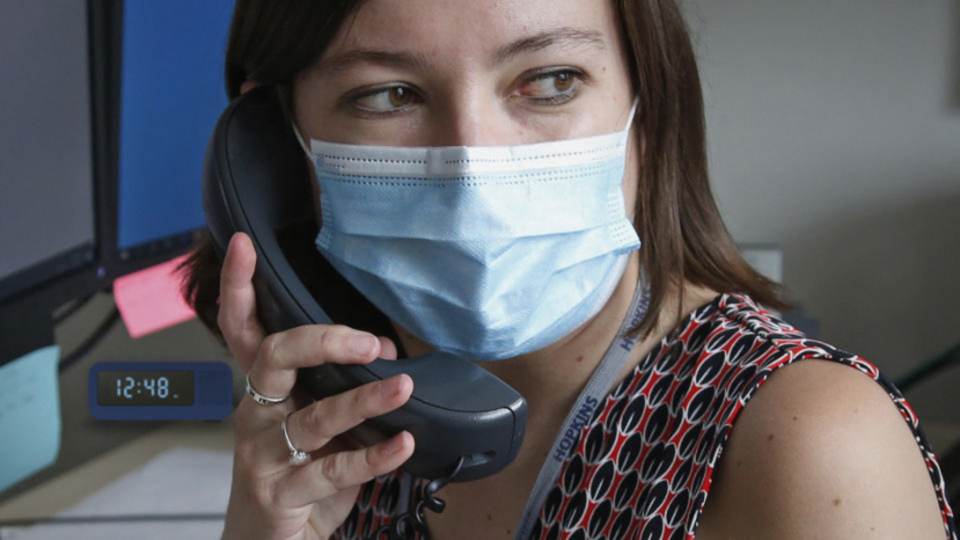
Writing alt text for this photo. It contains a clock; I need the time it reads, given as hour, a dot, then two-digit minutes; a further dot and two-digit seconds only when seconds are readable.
12.48
